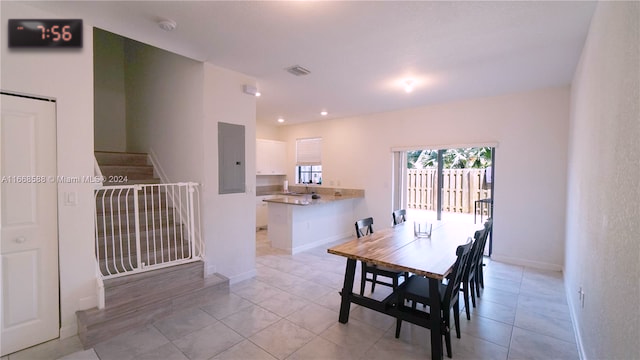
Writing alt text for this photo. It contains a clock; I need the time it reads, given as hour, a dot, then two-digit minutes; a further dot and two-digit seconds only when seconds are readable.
7.56
